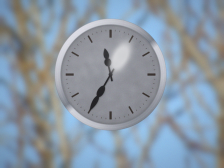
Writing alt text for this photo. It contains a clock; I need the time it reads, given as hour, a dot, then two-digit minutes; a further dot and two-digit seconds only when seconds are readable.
11.35
